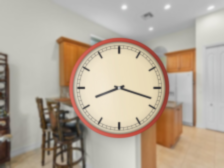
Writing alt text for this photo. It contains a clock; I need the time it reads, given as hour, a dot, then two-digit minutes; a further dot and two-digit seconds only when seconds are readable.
8.18
